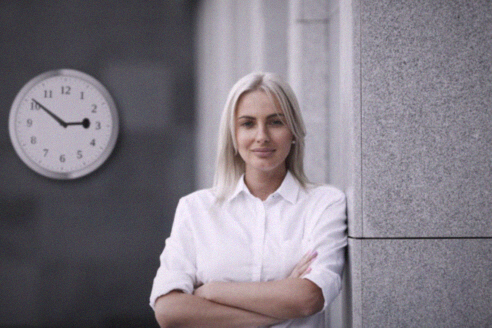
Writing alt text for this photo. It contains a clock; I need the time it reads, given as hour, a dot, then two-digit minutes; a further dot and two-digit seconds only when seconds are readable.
2.51
